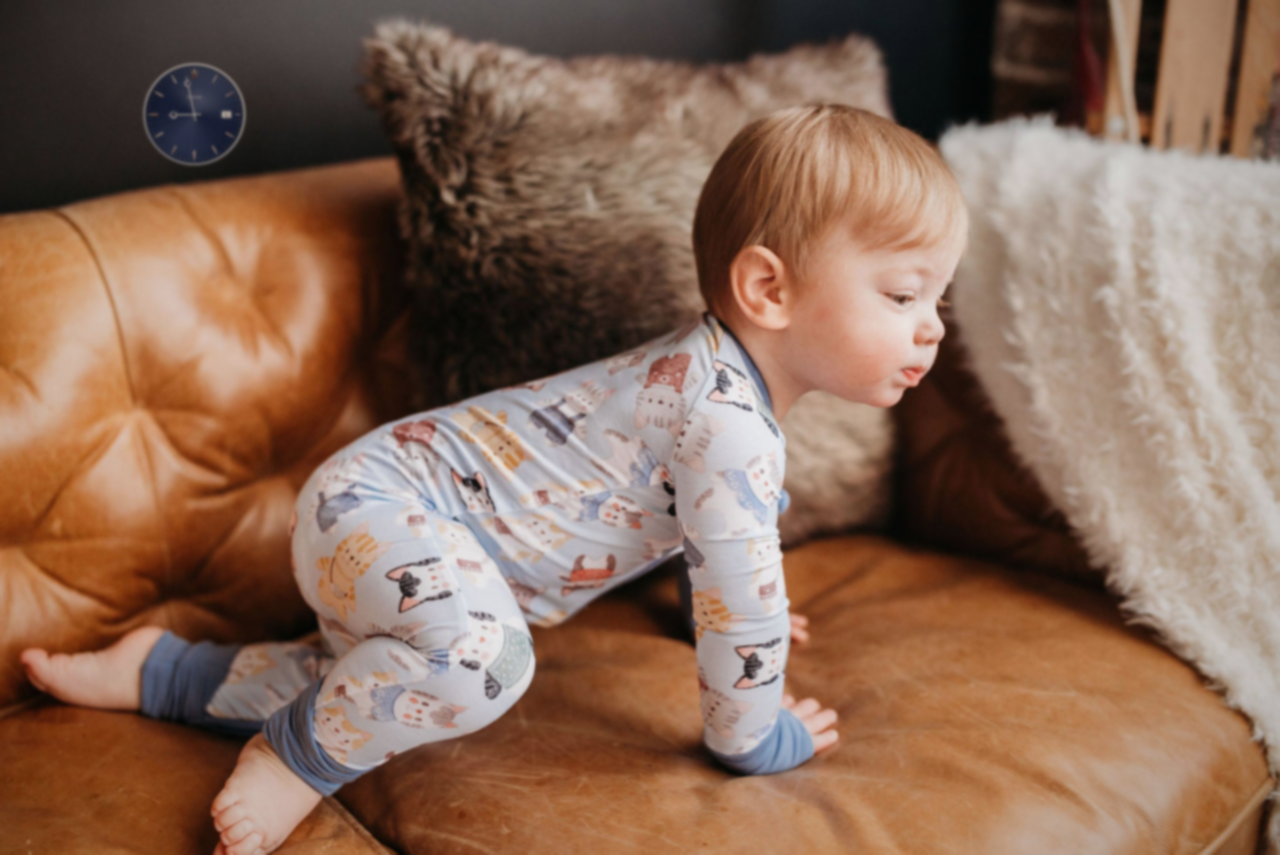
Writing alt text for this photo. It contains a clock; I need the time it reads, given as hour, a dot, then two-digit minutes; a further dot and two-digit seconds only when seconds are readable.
8.58
